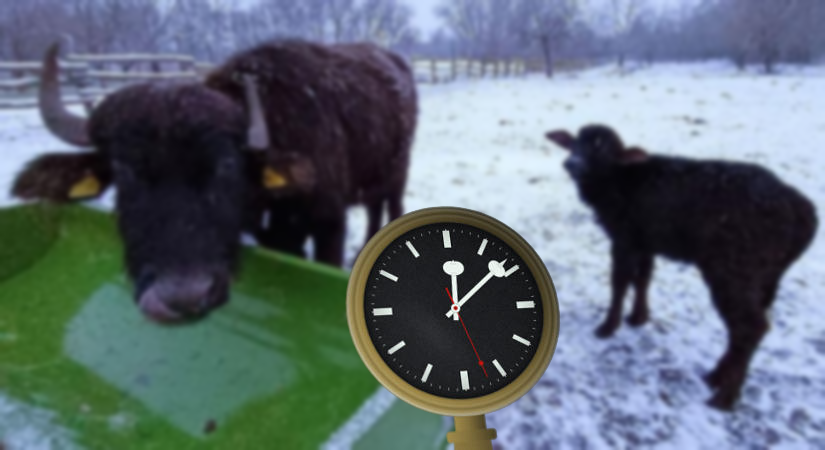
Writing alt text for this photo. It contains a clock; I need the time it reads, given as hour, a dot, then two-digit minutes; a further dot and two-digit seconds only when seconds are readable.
12.08.27
